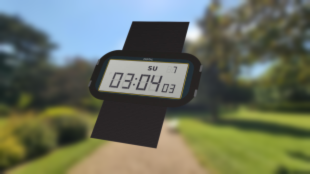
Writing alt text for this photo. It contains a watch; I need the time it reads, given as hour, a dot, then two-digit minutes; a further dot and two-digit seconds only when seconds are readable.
3.04
